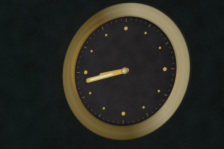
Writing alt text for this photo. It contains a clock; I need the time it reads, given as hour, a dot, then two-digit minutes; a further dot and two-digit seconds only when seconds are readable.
8.43
